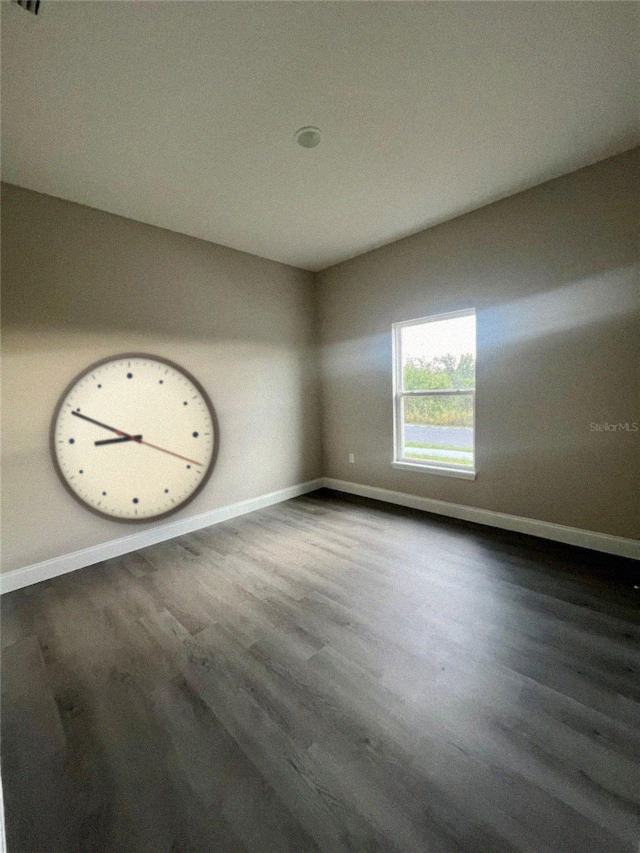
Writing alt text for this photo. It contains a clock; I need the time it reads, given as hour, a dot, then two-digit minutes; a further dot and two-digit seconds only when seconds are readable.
8.49.19
